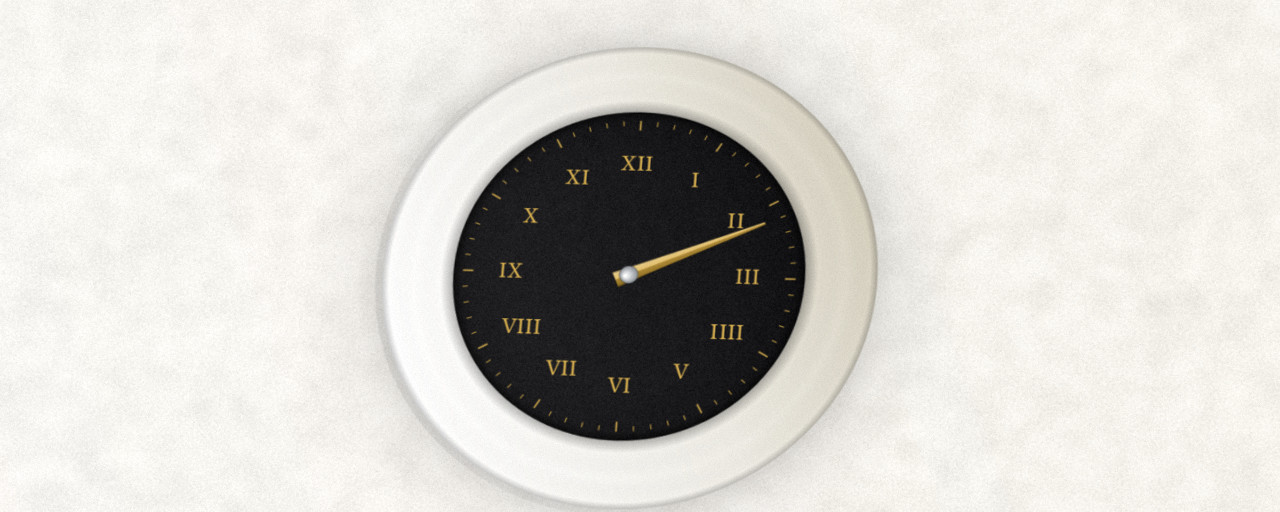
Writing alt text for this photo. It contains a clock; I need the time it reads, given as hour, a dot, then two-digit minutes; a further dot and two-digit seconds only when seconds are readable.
2.11
